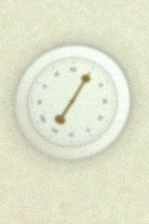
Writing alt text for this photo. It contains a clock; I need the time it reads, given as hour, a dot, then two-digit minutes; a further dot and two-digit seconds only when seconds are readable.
7.05
